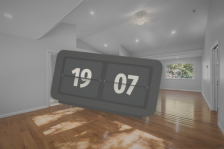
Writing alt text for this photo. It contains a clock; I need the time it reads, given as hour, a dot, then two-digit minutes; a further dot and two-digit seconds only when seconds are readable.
19.07
